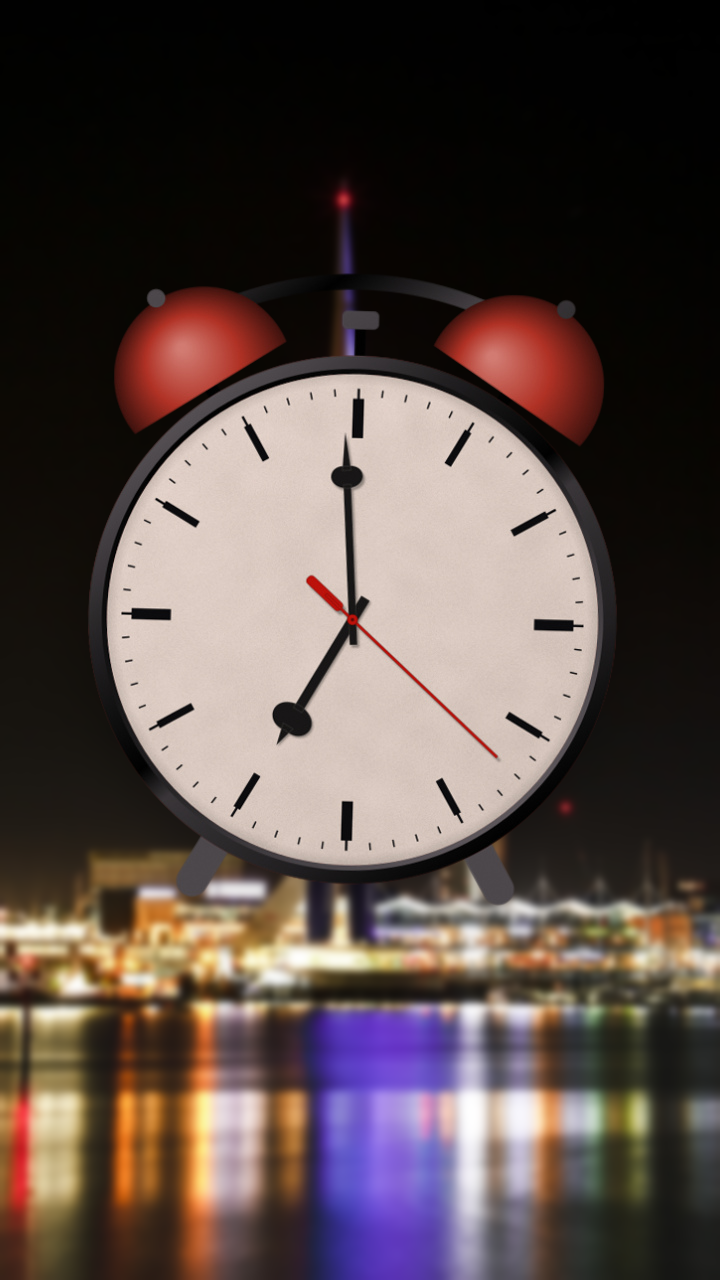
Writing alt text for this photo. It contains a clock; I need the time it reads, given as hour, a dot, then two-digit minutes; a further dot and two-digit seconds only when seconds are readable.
6.59.22
